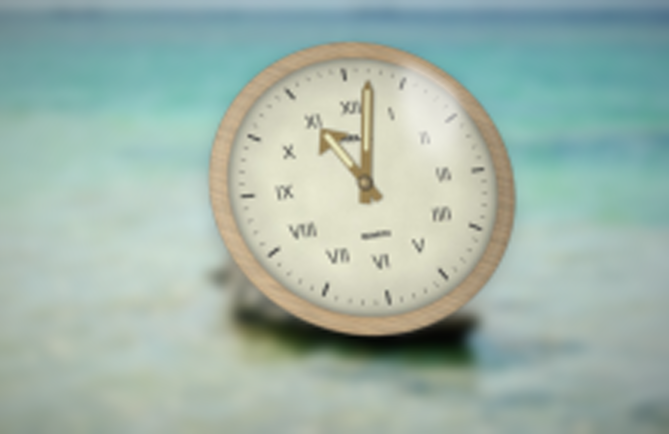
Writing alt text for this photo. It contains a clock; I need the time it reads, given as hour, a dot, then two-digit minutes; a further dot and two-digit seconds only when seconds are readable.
11.02
